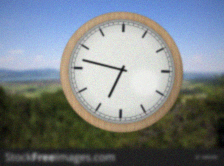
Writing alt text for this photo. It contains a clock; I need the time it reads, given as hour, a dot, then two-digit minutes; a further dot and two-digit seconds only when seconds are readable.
6.47
